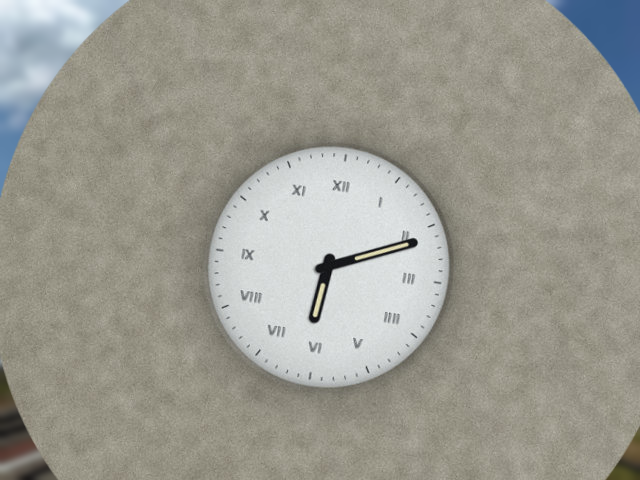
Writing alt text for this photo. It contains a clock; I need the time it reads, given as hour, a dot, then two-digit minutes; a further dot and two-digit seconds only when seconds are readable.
6.11
